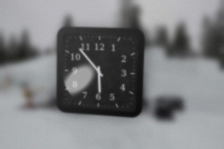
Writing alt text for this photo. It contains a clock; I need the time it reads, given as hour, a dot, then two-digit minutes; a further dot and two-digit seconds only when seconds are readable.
5.53
